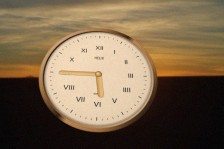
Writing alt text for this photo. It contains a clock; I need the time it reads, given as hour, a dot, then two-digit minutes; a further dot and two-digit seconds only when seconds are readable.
5.45
